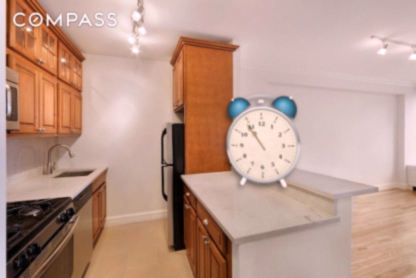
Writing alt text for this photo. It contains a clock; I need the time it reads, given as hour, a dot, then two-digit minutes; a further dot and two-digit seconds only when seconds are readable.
10.54
